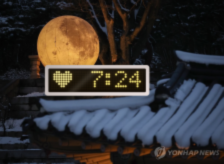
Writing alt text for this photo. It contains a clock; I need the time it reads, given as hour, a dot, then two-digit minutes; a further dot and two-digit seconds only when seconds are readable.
7.24
